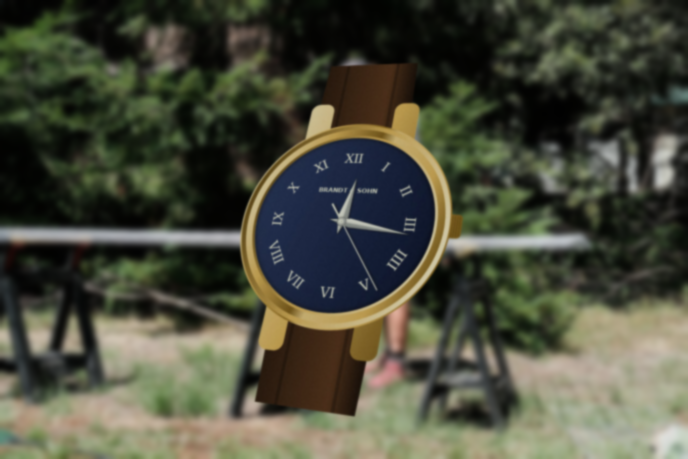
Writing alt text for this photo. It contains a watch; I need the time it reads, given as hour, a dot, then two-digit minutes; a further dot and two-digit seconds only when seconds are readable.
12.16.24
